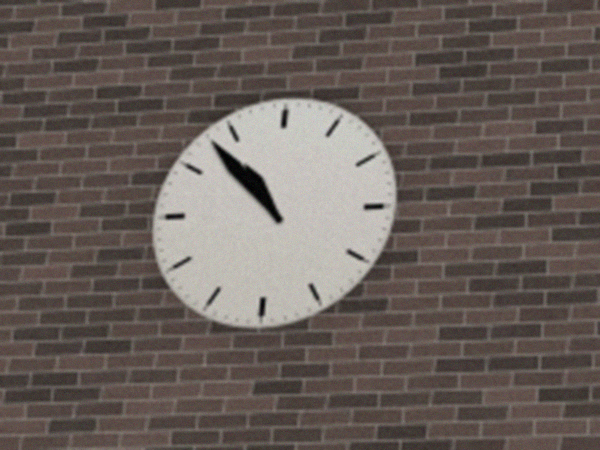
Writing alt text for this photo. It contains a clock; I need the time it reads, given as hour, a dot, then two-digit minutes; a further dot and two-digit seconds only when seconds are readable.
10.53
